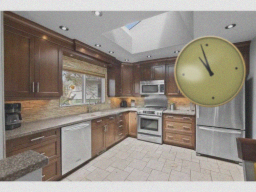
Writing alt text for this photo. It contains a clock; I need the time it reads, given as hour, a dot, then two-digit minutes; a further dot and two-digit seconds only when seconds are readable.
10.58
